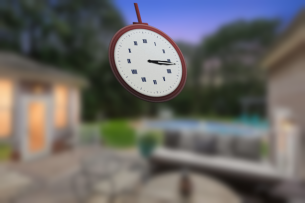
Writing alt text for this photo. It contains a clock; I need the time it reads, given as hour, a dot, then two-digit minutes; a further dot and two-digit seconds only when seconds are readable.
3.16
